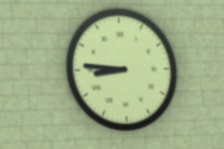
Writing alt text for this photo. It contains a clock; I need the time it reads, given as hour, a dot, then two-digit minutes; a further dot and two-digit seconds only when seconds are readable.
8.46
